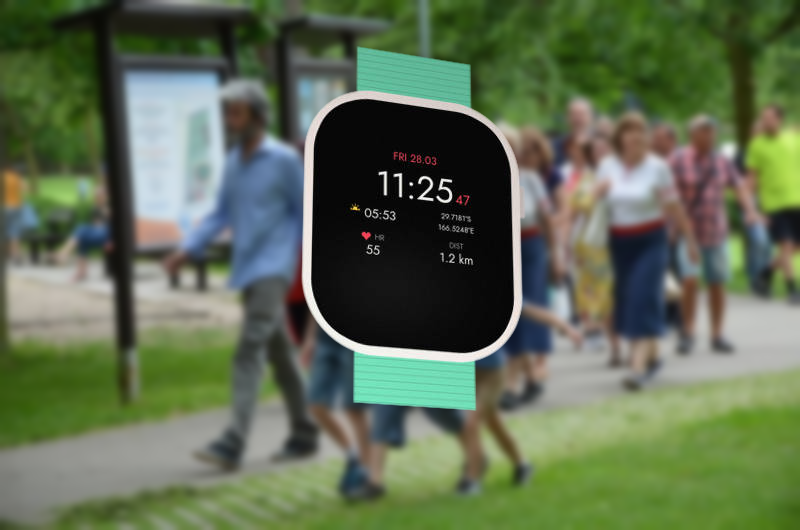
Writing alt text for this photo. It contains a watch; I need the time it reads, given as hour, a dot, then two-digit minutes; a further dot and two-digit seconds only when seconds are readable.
11.25.47
